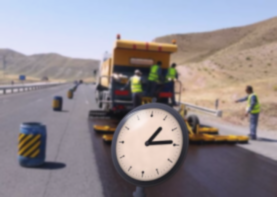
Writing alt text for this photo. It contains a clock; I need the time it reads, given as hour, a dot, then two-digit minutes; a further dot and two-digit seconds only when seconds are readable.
1.14
